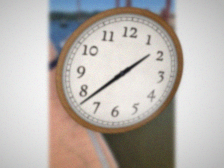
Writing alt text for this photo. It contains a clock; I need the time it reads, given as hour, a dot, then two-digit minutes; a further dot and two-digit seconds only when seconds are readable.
1.38
